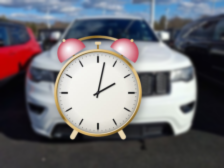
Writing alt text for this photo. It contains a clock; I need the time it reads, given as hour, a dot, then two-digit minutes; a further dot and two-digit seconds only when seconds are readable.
2.02
